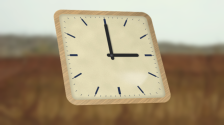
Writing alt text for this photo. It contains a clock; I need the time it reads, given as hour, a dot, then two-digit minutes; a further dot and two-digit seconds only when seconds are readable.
3.00
